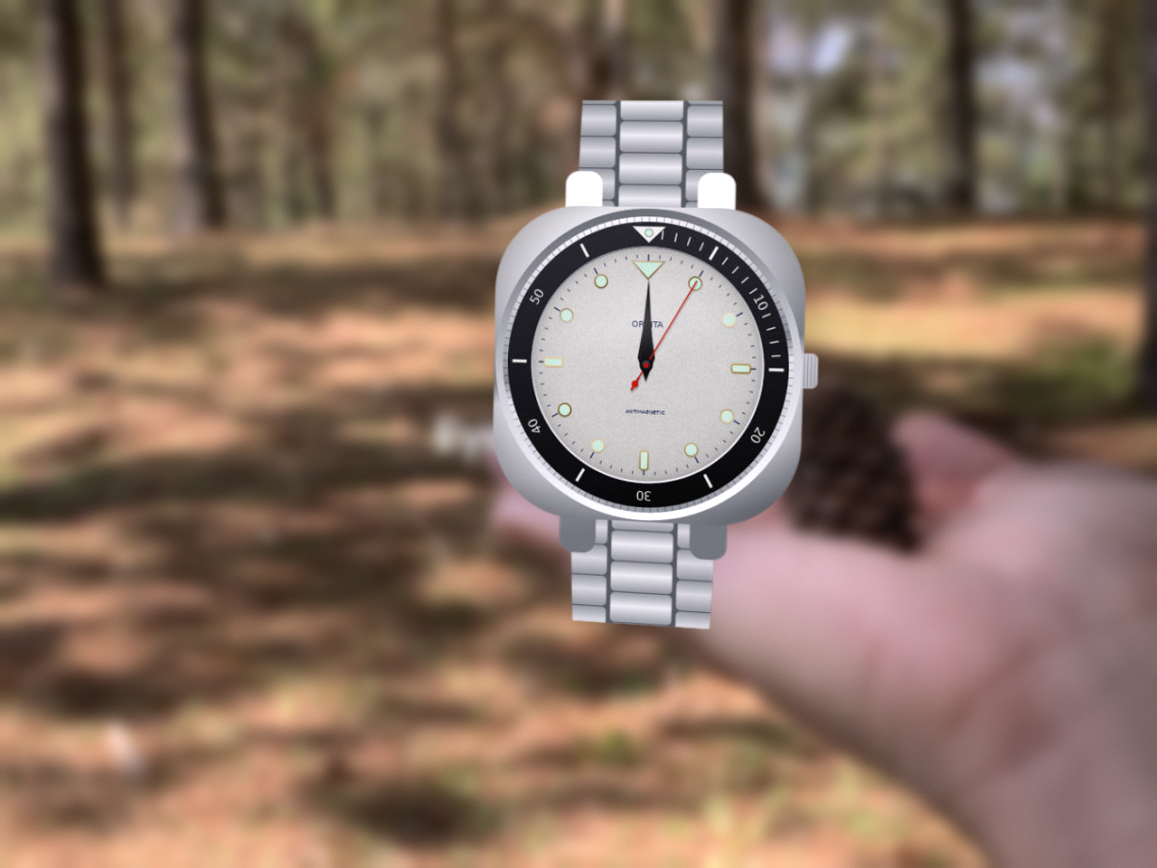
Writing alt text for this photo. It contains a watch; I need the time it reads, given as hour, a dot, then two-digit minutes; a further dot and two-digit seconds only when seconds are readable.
12.00.05
